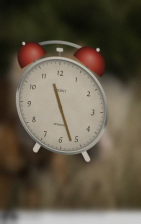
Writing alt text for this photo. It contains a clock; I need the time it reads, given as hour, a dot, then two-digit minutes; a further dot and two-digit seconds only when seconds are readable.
11.27
